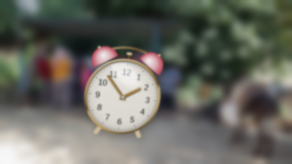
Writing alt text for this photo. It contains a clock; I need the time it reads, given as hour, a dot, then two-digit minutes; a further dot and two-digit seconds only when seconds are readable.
1.53
